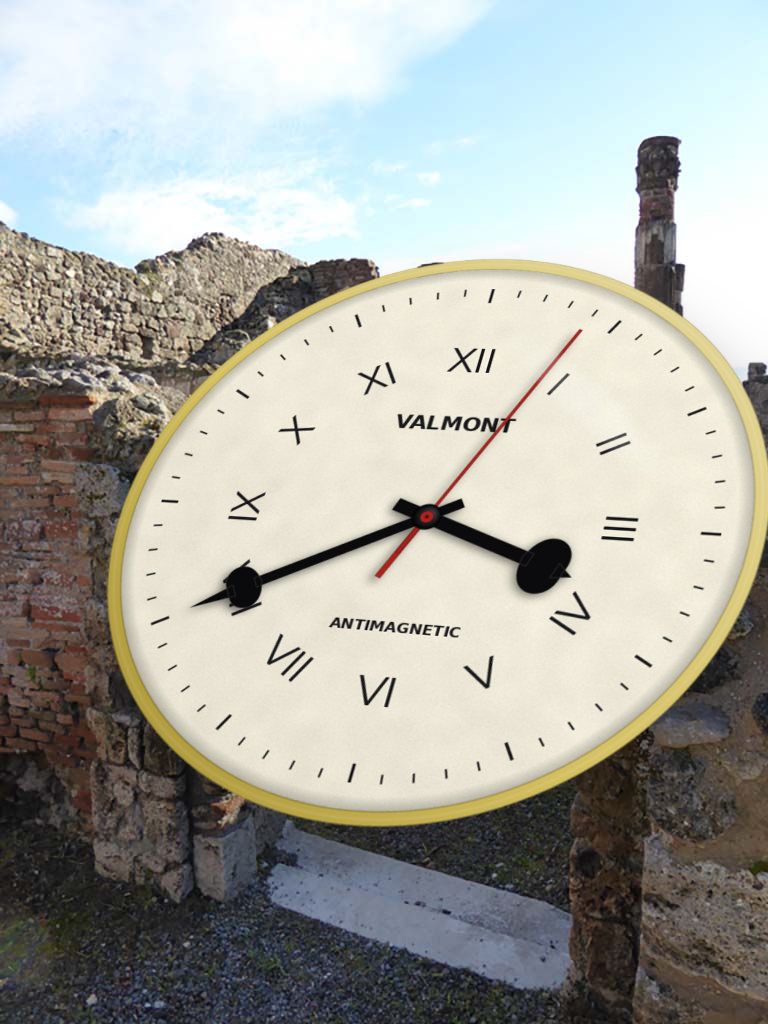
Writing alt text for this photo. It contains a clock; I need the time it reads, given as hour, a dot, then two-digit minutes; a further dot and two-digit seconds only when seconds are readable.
3.40.04
